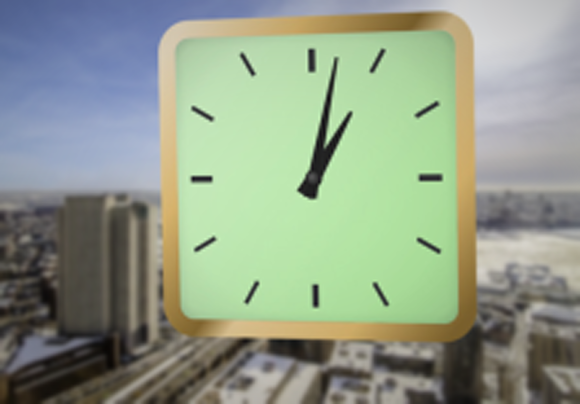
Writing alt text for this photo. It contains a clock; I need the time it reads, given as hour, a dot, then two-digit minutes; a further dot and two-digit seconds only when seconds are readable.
1.02
